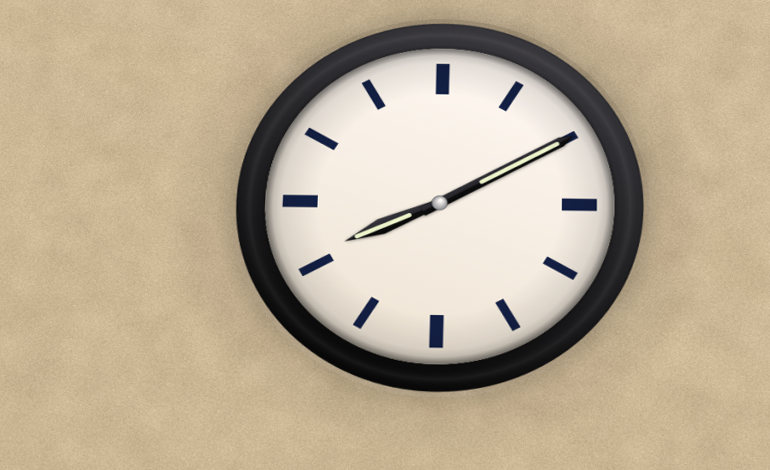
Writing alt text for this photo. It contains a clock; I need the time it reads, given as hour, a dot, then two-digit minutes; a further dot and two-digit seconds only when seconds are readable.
8.10
